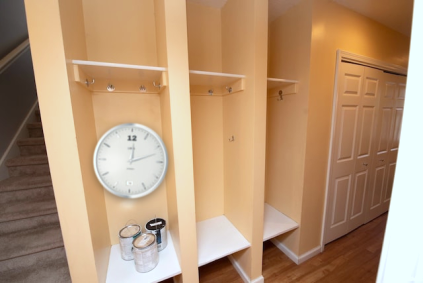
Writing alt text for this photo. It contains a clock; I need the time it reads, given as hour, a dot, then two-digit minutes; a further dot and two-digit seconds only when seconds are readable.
12.12
